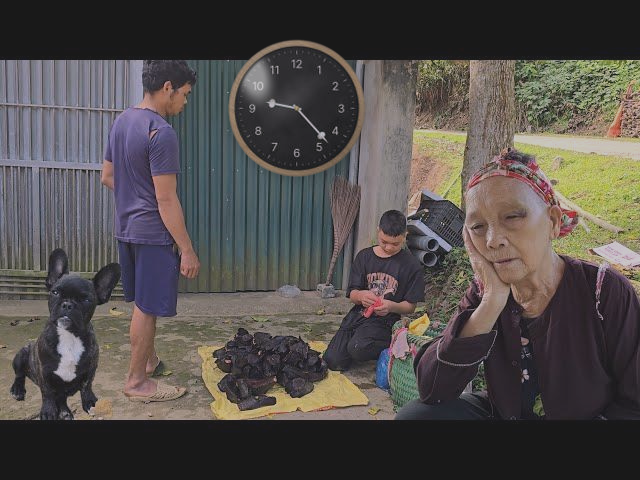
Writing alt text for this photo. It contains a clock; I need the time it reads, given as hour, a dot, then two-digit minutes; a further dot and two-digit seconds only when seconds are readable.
9.23
